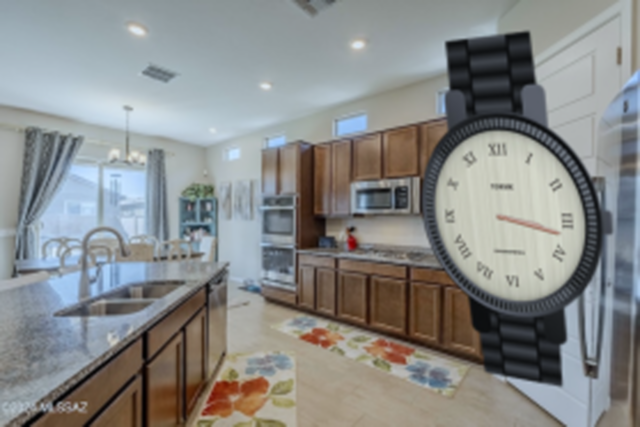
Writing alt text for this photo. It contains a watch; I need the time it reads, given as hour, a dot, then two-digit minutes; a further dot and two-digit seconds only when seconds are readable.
3.17
